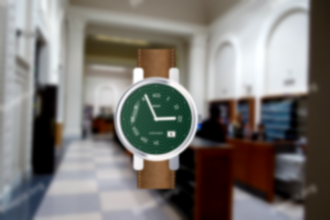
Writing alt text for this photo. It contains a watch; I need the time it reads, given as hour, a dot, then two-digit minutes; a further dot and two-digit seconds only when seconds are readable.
2.56
